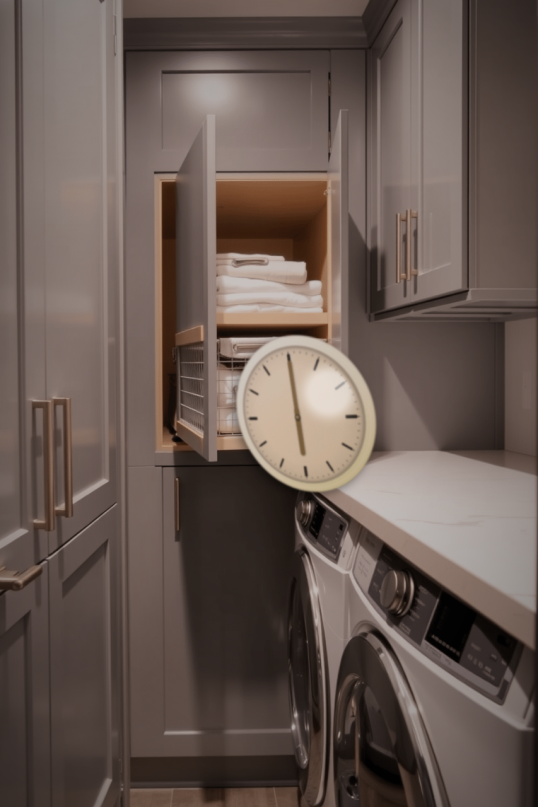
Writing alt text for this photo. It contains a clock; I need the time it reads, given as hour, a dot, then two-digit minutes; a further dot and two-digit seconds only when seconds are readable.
6.00
